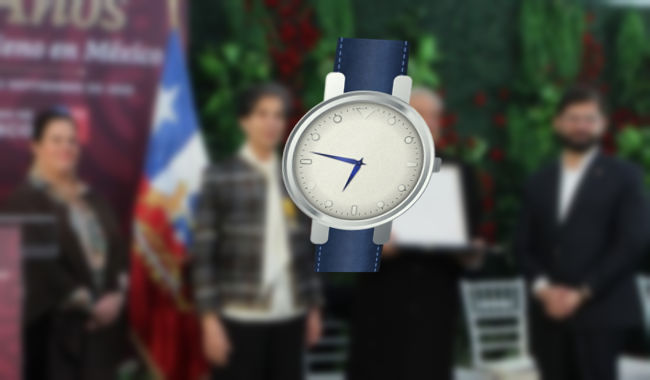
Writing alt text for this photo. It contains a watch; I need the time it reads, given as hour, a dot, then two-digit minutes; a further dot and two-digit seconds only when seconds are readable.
6.47
